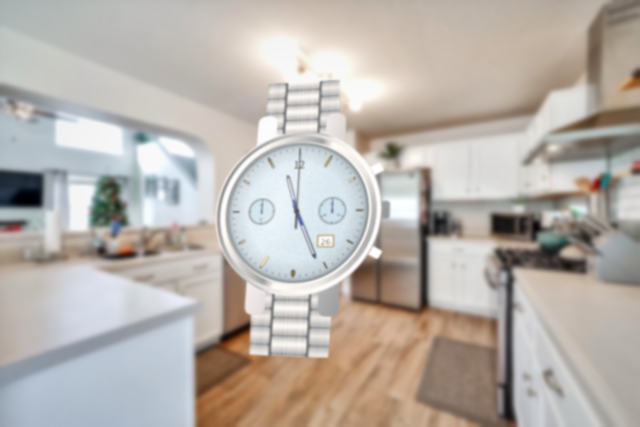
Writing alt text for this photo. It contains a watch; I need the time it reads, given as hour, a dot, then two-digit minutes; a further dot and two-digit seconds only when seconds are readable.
11.26
